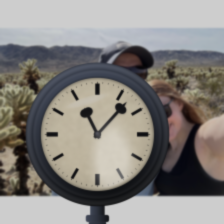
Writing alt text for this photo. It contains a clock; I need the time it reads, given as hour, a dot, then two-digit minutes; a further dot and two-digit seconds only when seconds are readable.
11.07
